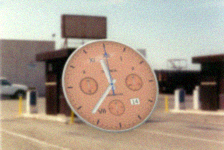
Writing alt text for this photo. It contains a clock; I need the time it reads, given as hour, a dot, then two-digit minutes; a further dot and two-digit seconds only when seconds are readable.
11.37
